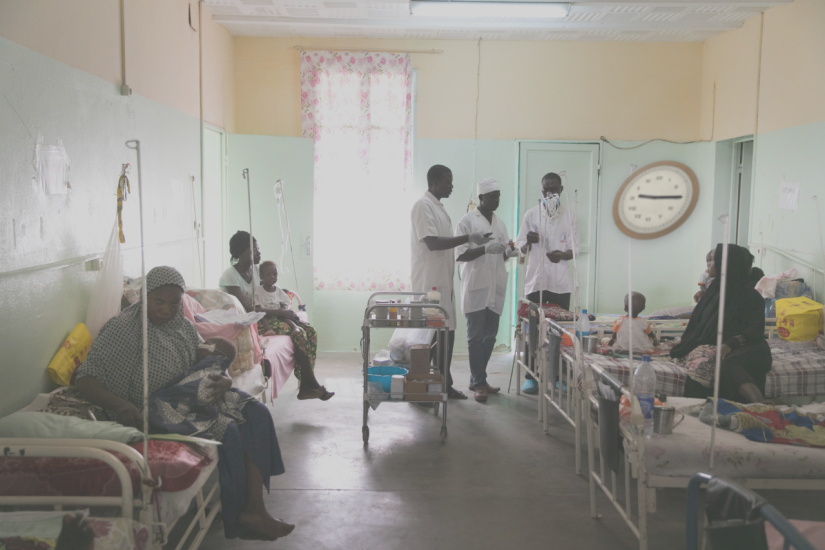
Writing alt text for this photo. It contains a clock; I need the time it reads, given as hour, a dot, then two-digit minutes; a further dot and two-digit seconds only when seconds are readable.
9.15
